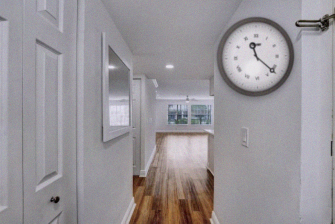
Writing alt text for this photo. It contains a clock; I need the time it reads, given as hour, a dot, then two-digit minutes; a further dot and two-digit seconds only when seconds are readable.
11.22
